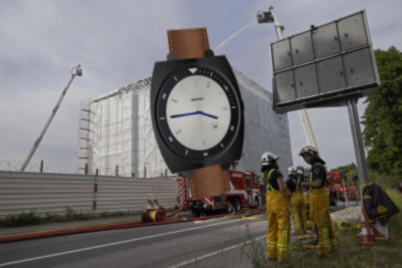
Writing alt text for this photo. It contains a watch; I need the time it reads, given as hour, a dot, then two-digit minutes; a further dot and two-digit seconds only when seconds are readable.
3.45
